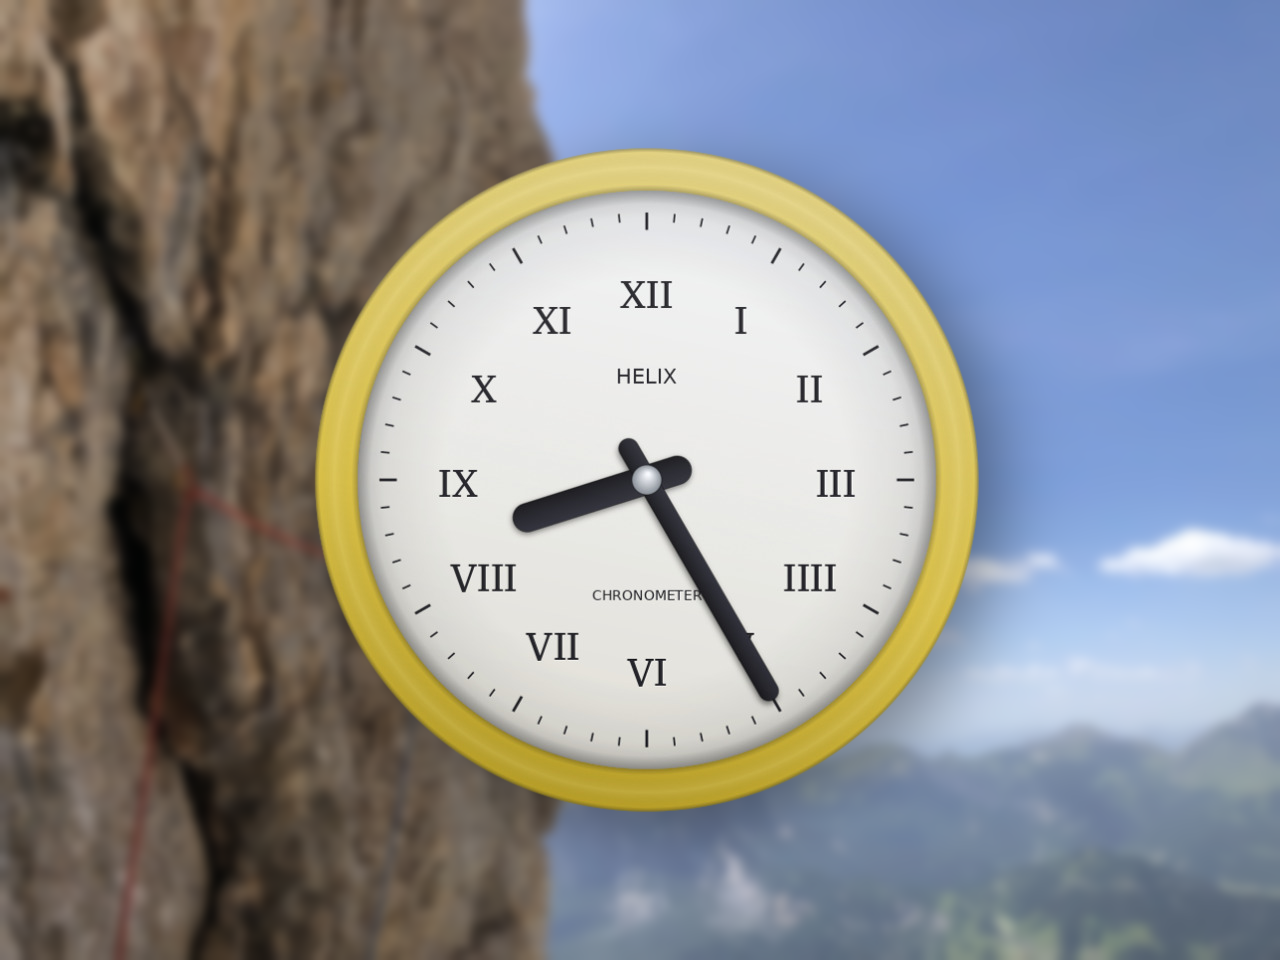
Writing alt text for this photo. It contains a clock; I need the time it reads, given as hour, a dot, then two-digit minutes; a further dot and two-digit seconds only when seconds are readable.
8.25
